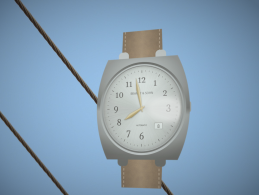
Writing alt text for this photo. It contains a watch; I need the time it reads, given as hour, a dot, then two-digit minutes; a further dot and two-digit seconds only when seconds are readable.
7.58
